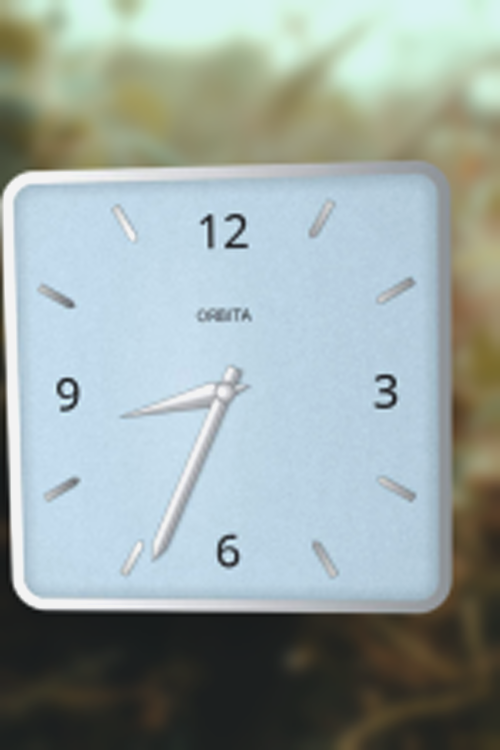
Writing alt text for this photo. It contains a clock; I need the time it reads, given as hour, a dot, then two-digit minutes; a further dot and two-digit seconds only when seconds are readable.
8.34
